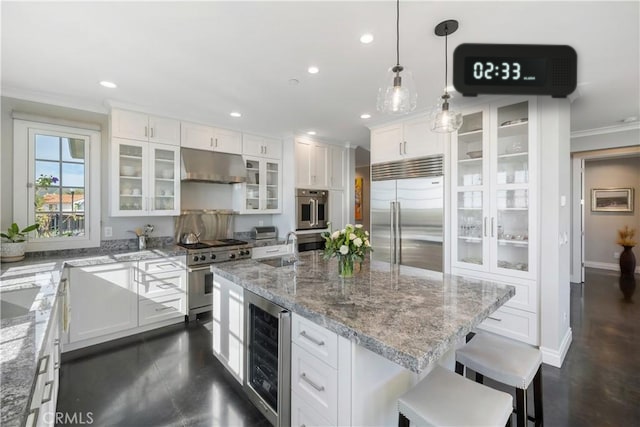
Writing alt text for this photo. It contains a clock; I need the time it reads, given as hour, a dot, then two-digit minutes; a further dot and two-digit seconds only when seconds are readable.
2.33
